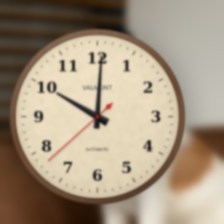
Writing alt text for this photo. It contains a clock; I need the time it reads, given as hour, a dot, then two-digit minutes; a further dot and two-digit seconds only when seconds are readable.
10.00.38
